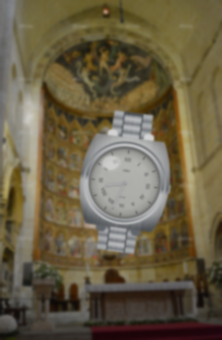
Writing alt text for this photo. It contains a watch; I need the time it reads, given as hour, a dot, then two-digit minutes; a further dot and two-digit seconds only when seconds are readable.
8.33
